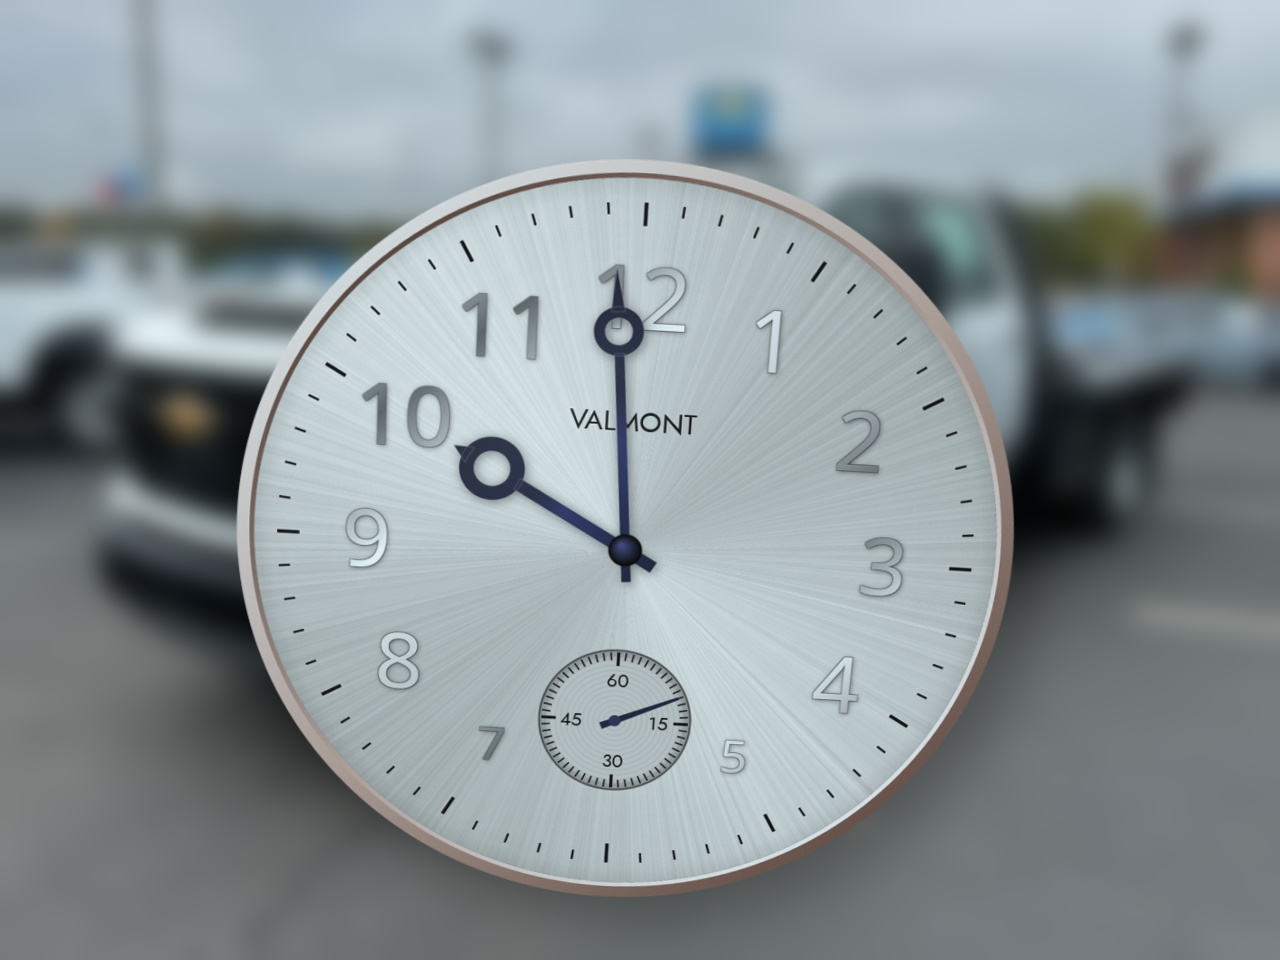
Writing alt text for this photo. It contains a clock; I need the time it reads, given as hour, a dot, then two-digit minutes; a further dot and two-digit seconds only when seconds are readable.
9.59.11
